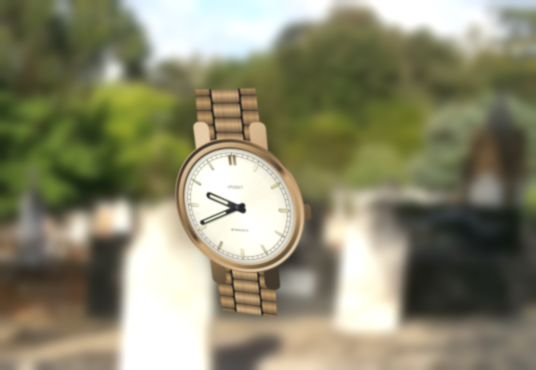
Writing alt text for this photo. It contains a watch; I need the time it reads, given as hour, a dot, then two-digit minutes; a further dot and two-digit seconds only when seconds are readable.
9.41
